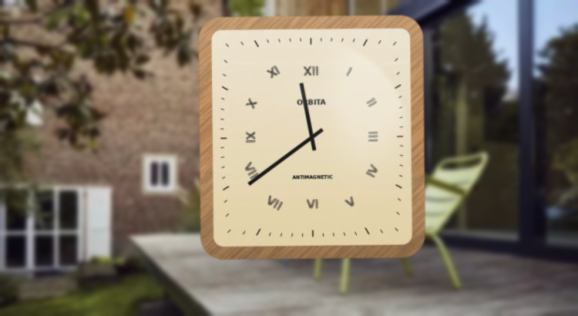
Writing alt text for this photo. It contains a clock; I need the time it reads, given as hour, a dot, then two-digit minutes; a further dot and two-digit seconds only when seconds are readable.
11.39
